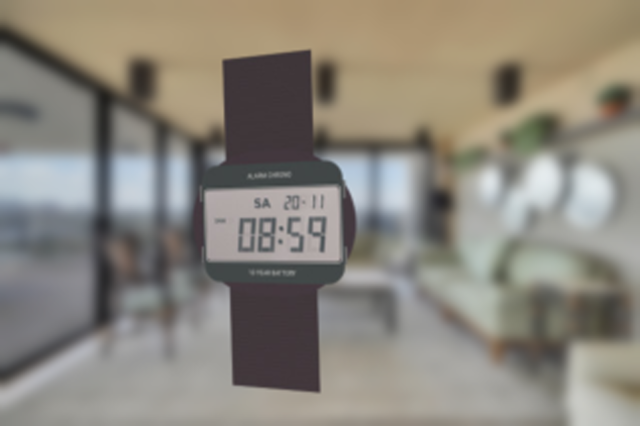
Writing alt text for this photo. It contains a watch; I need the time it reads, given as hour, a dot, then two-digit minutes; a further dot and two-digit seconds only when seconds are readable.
8.59
